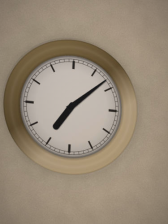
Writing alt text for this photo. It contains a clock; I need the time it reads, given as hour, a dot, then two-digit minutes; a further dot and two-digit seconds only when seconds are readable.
7.08
